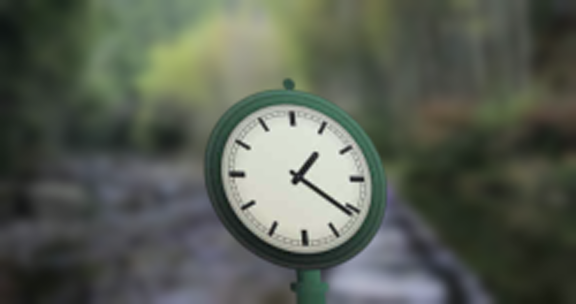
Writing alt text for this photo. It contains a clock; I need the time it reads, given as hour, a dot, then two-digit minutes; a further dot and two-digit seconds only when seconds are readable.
1.21
